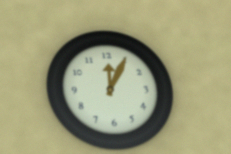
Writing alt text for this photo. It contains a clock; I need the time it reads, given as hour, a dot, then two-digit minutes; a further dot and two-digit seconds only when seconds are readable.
12.05
